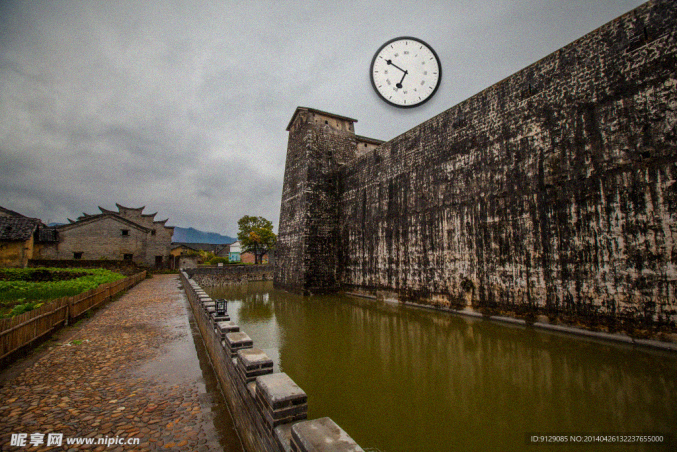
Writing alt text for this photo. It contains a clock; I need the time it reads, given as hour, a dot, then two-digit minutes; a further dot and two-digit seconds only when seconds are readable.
6.50
